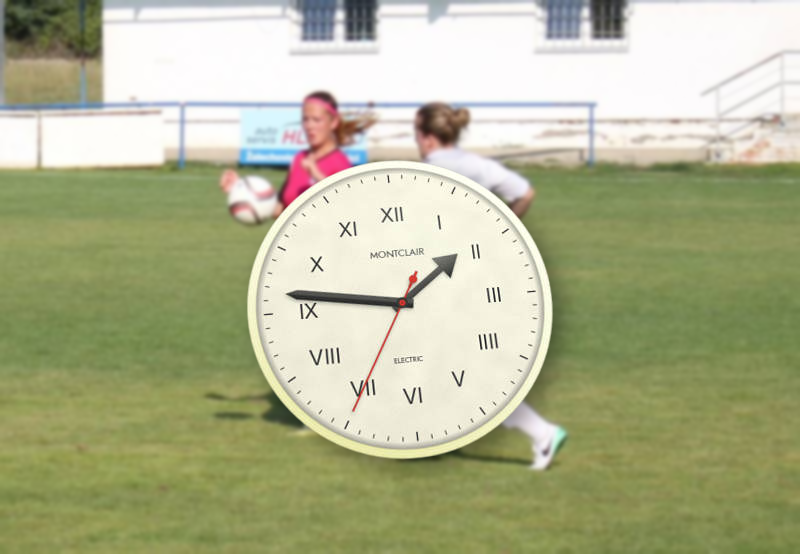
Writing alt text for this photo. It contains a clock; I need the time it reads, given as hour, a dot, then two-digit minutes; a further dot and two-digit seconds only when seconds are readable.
1.46.35
